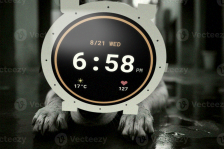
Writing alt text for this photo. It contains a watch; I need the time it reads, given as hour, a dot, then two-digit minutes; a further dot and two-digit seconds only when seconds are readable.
6.58
